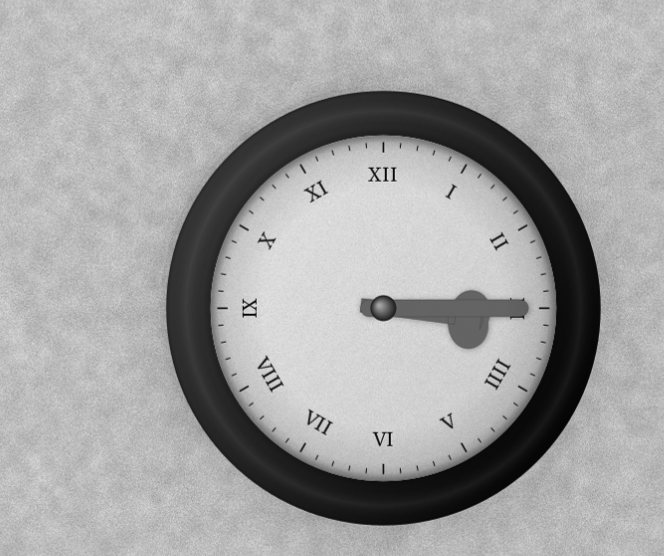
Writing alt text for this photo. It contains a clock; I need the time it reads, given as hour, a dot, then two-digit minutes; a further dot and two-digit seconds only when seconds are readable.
3.15
